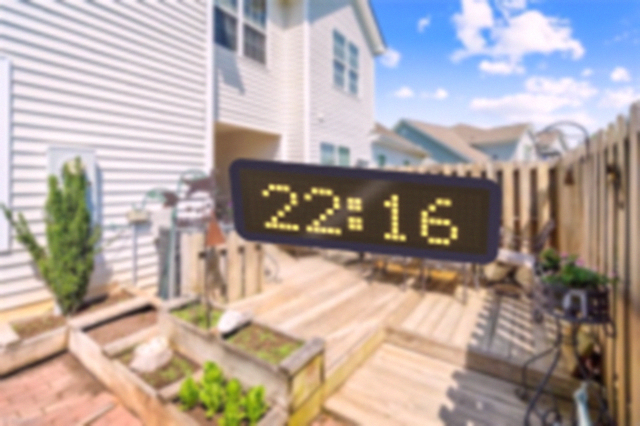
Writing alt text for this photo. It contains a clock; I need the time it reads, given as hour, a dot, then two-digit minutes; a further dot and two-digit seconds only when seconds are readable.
22.16
